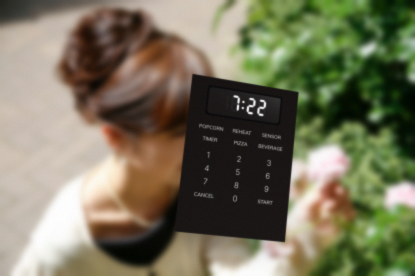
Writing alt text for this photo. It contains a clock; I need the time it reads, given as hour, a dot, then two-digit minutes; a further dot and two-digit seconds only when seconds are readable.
7.22
